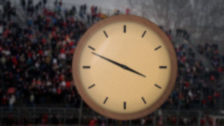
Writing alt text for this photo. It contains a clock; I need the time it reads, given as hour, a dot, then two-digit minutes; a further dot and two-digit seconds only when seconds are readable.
3.49
